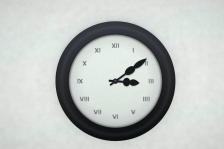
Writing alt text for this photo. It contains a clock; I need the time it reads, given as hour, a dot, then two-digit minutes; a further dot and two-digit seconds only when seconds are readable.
3.09
